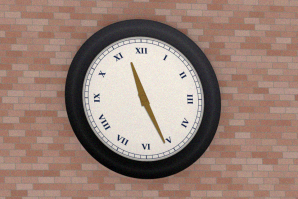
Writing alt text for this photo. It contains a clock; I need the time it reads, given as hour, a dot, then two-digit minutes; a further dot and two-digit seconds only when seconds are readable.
11.26
